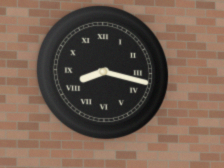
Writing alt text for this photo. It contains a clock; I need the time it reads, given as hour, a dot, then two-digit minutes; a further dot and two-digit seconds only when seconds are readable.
8.17
